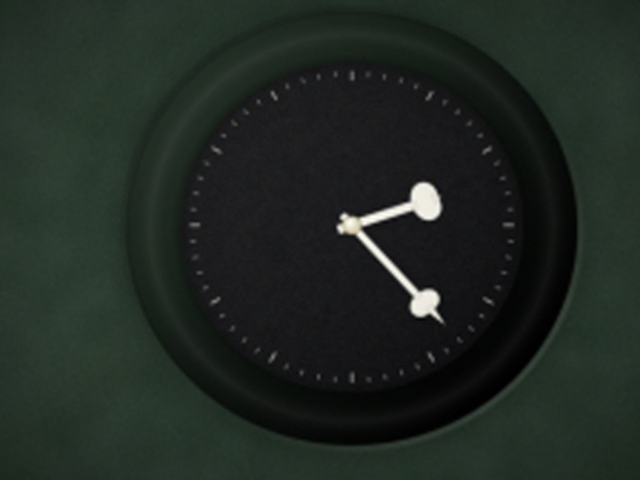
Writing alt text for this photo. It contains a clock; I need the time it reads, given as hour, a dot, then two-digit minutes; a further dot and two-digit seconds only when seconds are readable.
2.23
